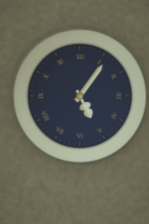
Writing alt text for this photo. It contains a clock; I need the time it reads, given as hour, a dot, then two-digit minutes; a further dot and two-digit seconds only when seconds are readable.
5.06
